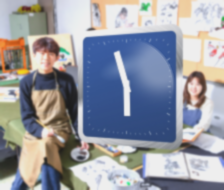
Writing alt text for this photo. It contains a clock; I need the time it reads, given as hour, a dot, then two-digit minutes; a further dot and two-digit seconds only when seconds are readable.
5.57
